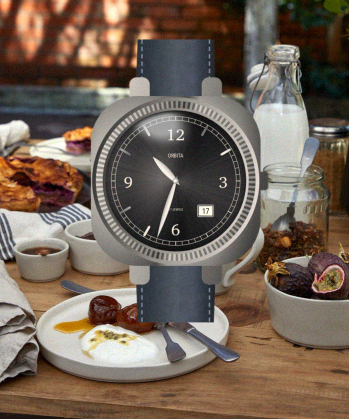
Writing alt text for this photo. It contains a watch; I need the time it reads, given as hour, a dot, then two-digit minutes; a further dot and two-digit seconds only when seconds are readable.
10.33
